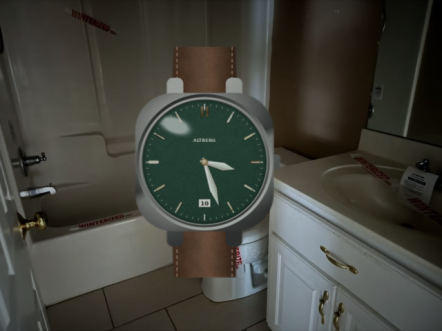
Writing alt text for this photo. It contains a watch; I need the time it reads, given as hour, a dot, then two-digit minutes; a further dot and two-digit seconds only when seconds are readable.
3.27
